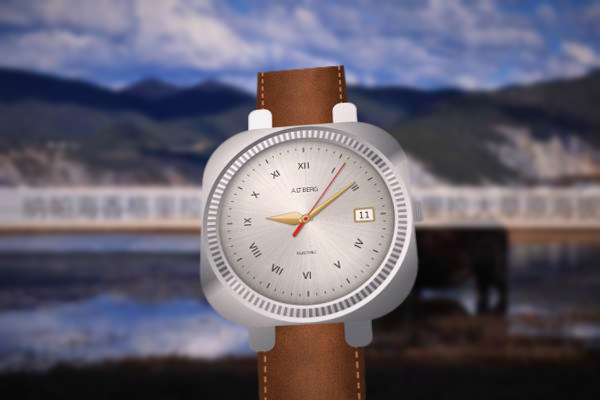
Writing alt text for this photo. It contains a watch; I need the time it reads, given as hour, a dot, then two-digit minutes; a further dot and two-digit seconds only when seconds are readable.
9.09.06
